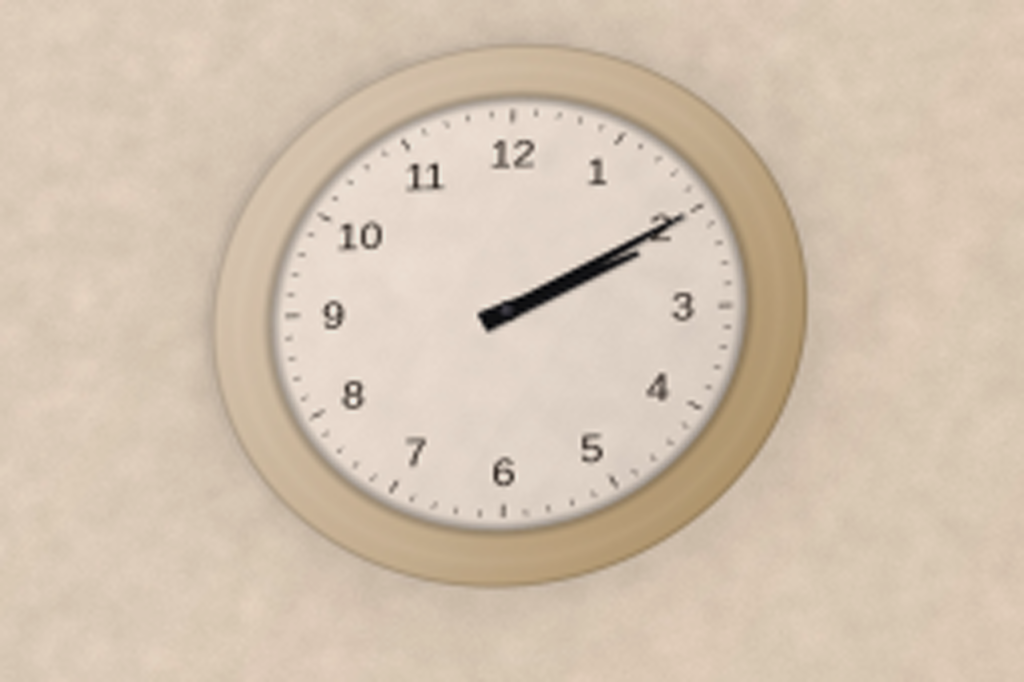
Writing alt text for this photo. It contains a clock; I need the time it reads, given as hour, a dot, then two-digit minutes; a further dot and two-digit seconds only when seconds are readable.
2.10
